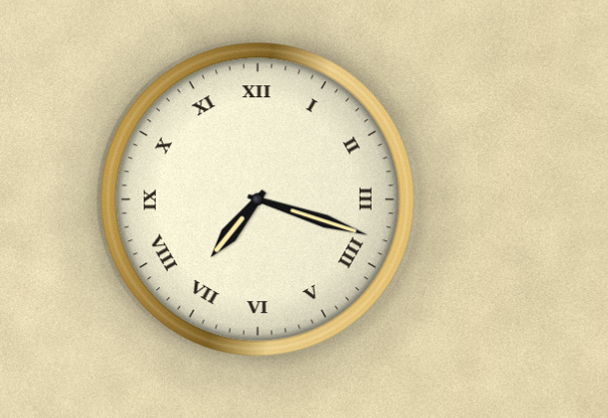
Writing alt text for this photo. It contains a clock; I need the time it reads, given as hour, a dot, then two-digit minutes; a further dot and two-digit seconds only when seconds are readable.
7.18
